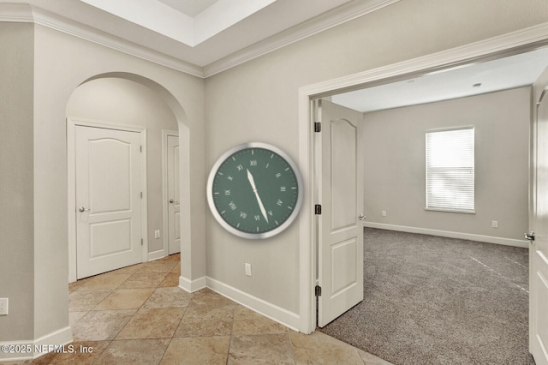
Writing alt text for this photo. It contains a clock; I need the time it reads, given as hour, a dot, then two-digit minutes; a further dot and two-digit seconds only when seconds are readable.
11.27
